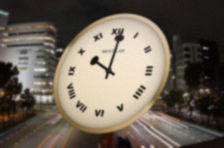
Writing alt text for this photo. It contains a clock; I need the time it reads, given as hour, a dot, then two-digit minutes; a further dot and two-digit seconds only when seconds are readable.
10.01
